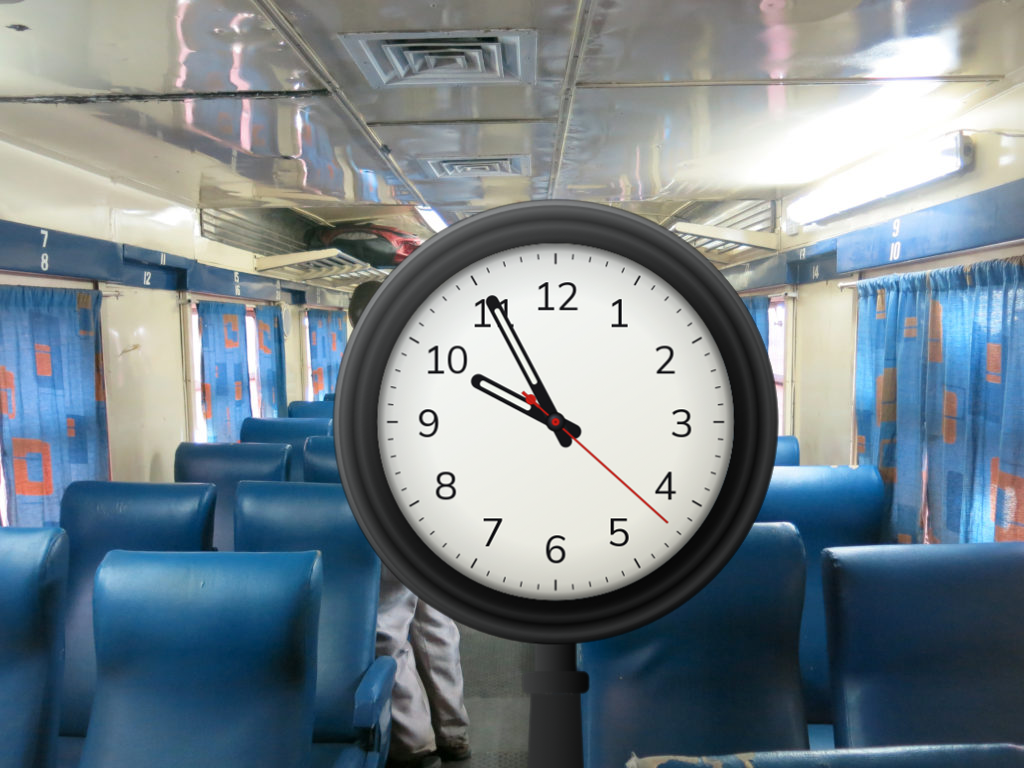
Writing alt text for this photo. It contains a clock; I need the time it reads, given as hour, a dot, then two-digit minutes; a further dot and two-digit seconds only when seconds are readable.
9.55.22
